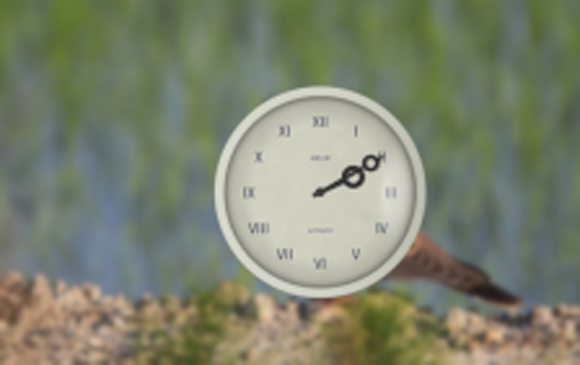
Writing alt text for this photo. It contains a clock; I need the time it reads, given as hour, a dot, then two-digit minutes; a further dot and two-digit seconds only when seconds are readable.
2.10
